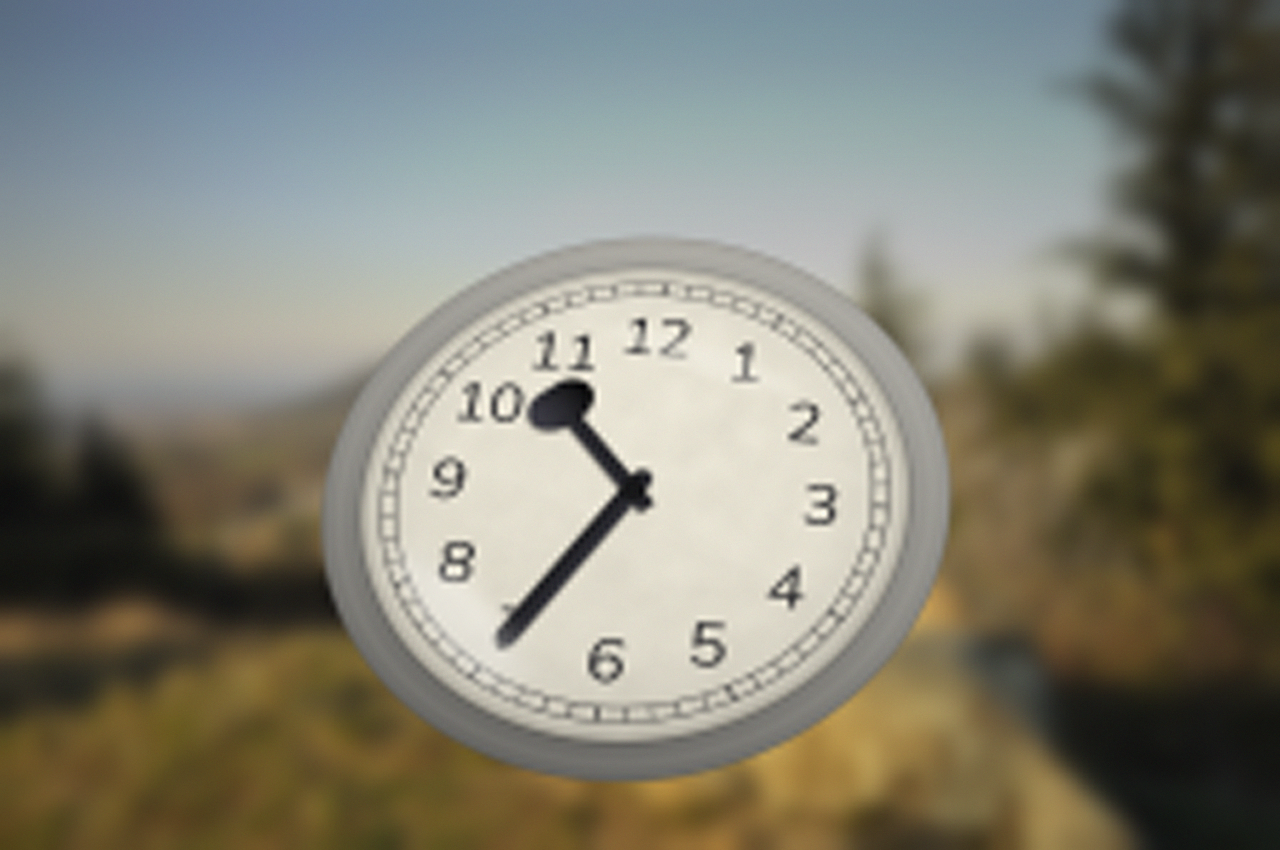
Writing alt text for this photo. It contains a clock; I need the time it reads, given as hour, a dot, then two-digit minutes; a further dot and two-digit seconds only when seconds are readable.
10.35
